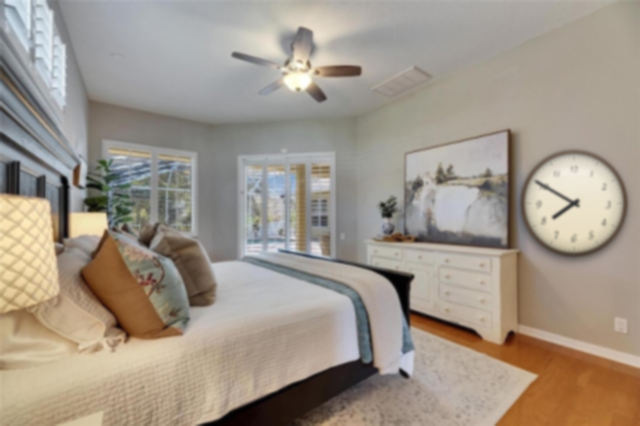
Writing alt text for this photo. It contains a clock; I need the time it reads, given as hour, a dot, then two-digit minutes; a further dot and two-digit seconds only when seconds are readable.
7.50
